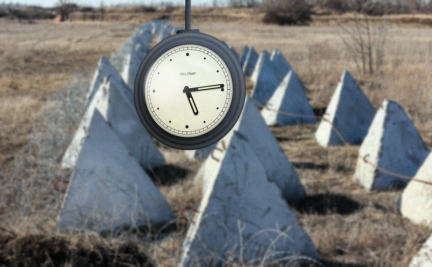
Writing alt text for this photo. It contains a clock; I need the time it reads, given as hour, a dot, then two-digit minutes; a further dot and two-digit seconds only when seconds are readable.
5.14
